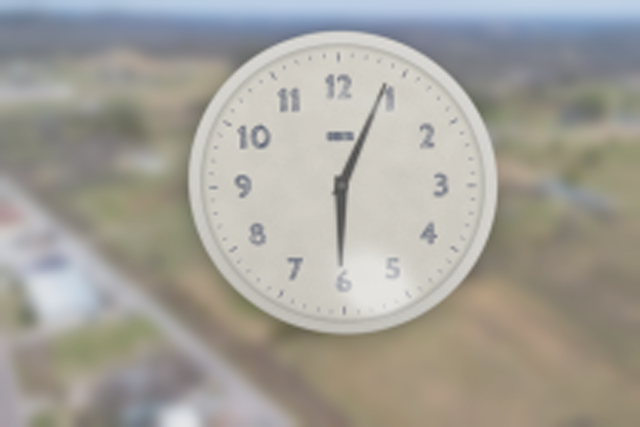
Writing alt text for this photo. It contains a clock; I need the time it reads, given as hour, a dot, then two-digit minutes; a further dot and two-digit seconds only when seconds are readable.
6.04
